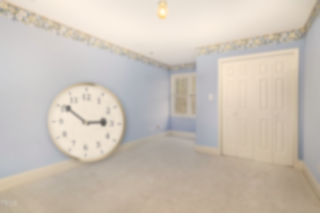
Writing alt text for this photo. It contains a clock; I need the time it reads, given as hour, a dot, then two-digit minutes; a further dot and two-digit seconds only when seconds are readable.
2.51
